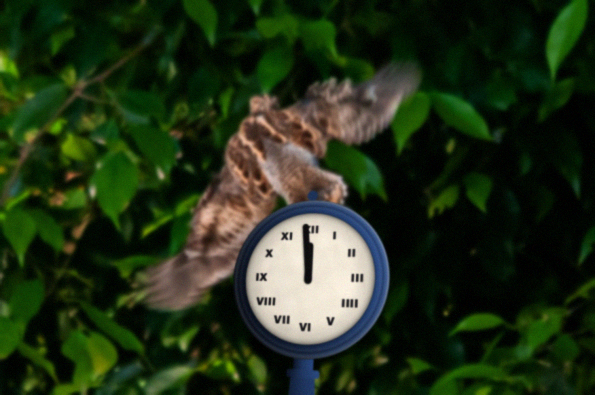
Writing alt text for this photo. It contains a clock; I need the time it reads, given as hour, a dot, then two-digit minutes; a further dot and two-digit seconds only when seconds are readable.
11.59
